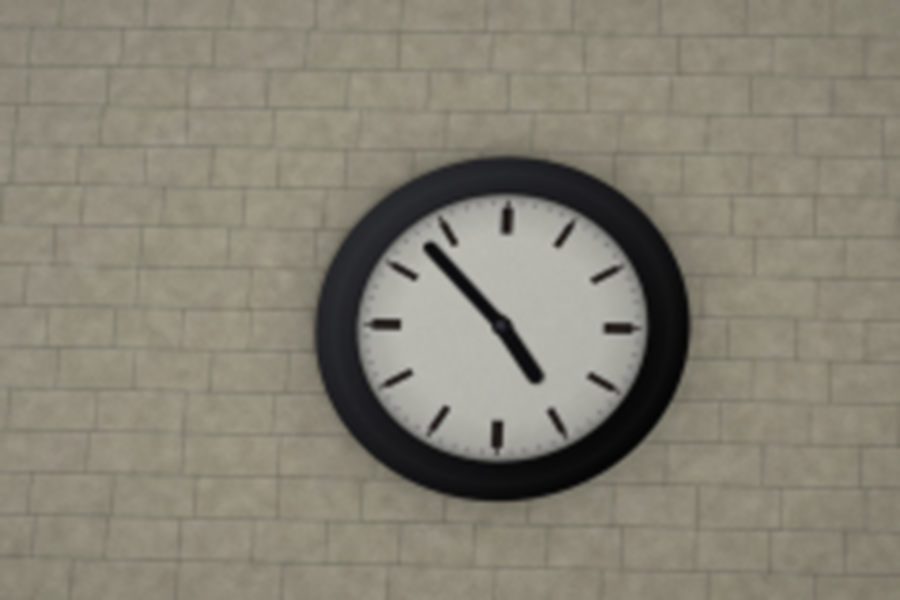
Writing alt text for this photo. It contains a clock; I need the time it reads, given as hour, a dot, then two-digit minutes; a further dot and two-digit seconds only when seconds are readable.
4.53
